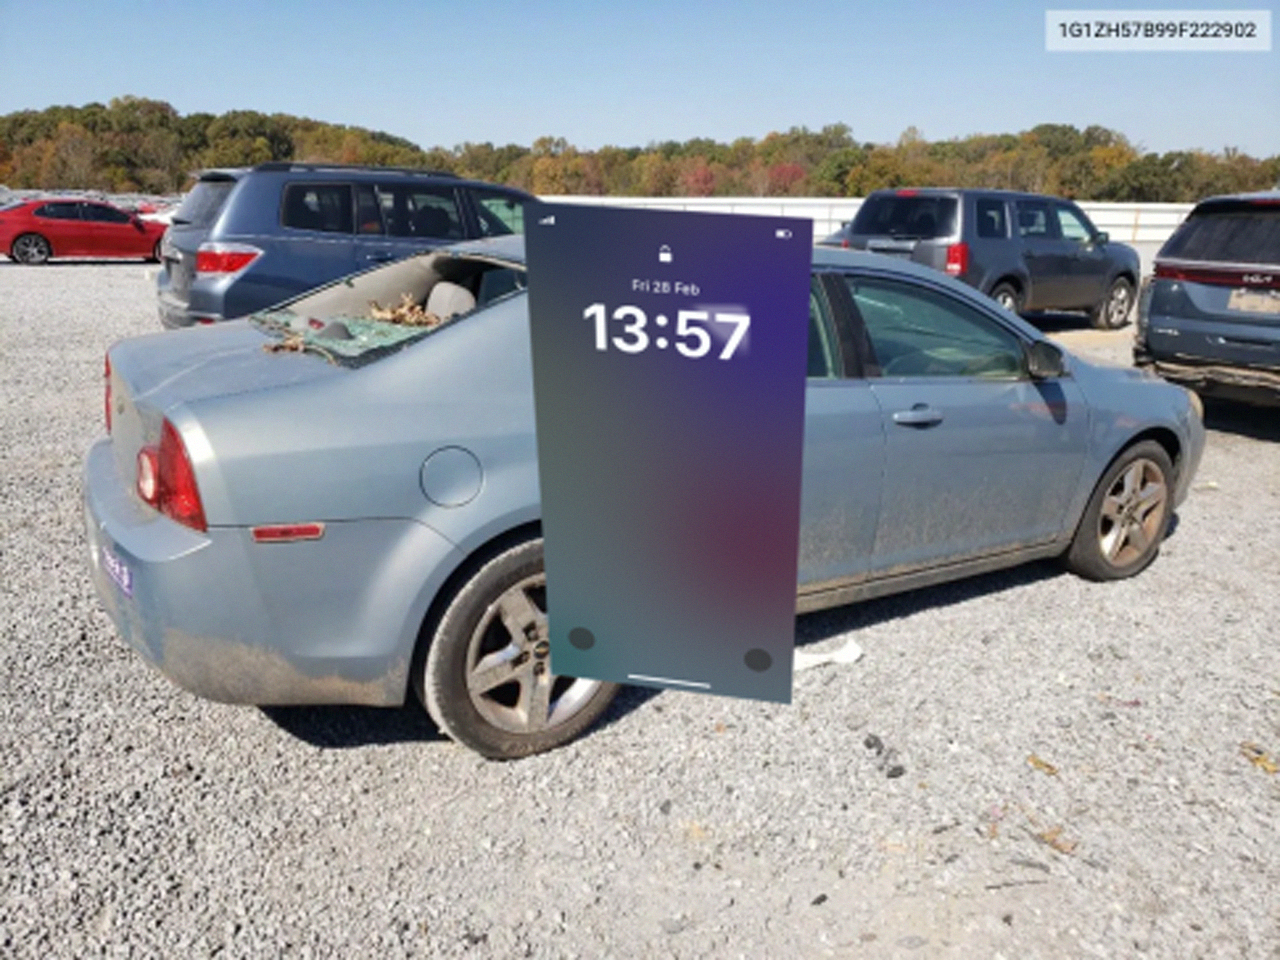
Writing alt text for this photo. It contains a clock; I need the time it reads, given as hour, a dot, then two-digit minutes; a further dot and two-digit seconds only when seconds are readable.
13.57
